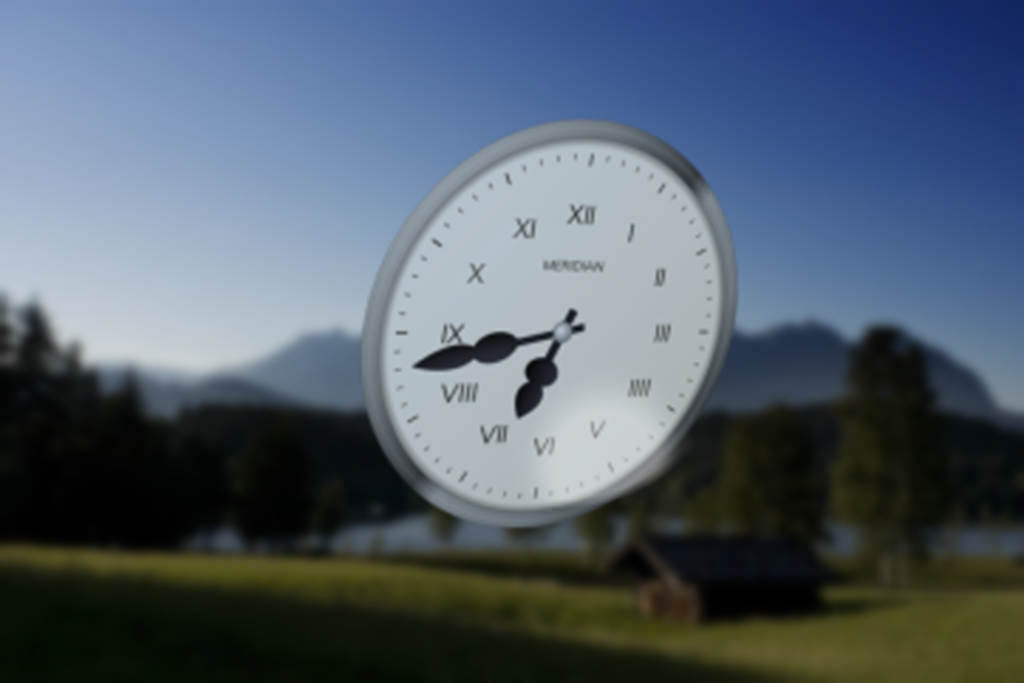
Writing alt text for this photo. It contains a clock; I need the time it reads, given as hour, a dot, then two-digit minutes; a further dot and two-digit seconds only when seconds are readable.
6.43
